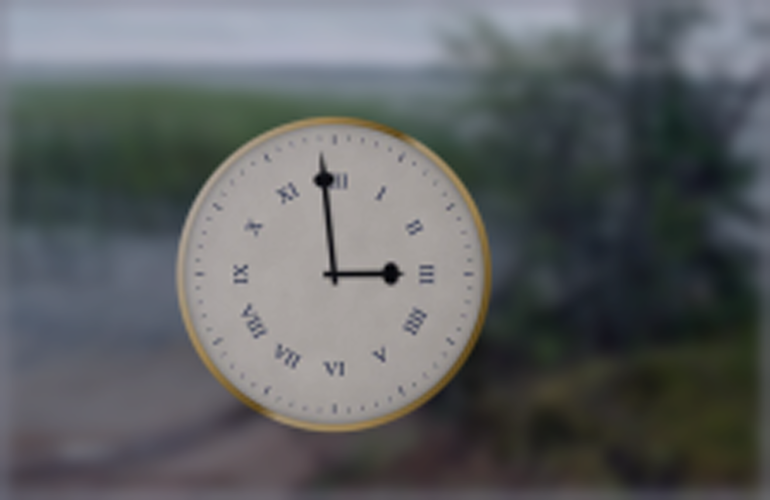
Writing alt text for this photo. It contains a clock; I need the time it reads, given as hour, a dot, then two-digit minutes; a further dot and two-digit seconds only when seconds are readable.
2.59
